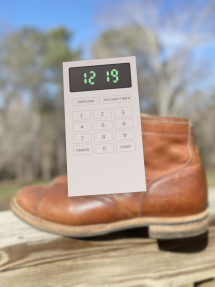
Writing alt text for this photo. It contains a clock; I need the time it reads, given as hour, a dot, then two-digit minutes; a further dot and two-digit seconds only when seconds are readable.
12.19
